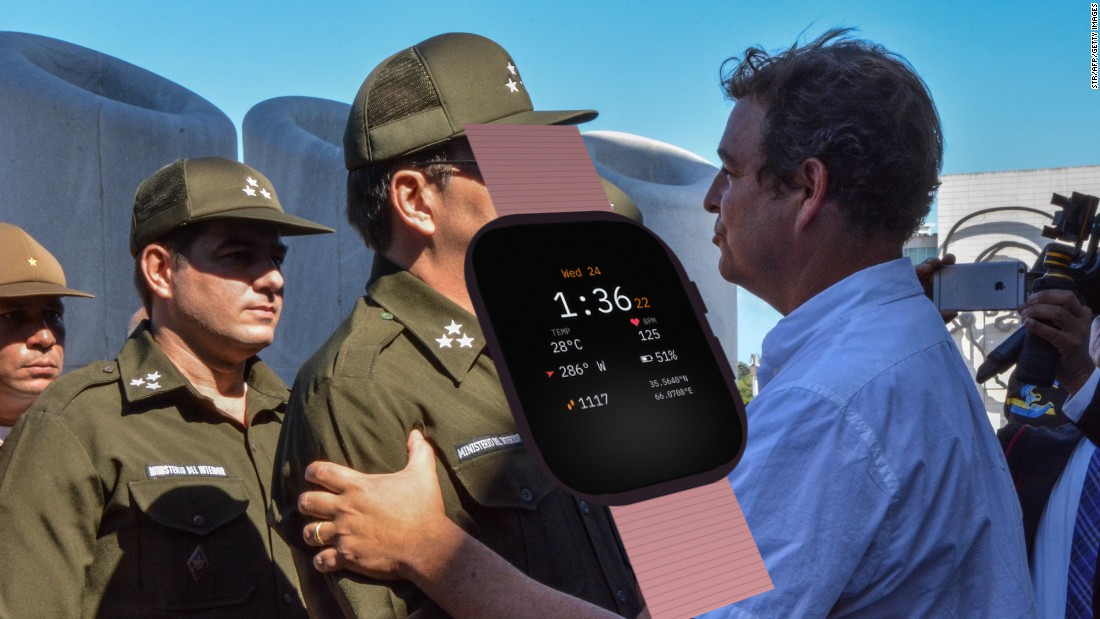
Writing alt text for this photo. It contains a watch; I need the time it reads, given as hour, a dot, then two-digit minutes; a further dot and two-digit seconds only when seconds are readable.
1.36.22
